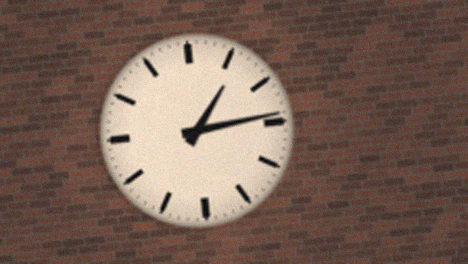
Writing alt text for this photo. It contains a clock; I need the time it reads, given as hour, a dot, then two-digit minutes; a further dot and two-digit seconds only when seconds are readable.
1.14
